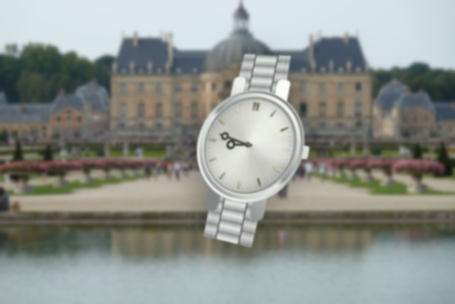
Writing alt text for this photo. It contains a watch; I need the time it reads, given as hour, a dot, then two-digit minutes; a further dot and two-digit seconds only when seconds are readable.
8.47
